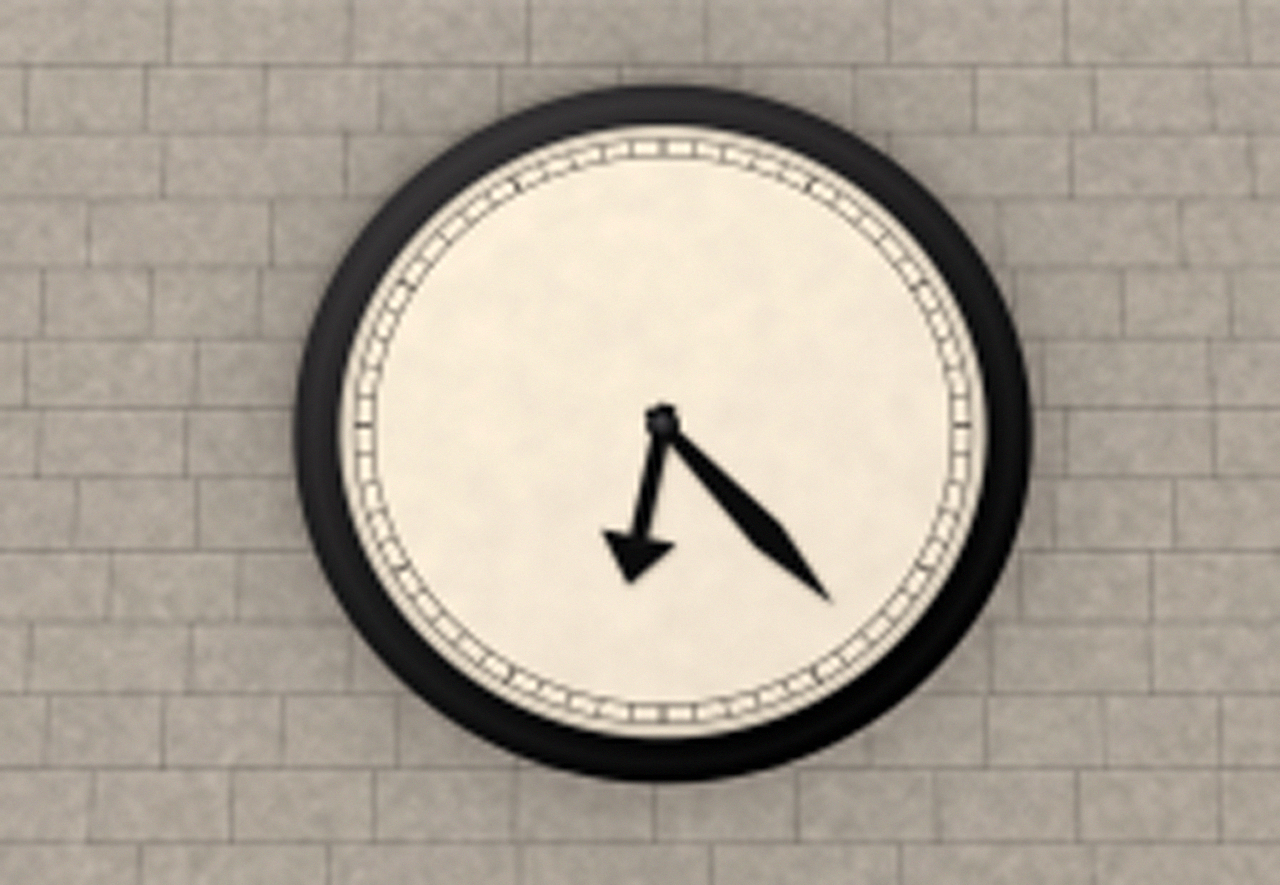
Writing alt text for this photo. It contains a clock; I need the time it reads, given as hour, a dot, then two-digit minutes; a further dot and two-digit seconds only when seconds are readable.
6.23
